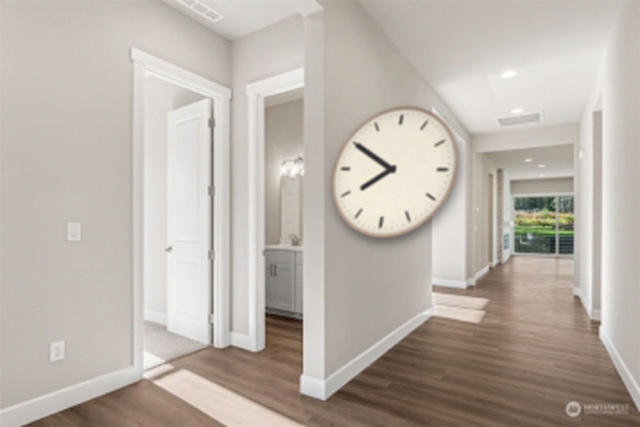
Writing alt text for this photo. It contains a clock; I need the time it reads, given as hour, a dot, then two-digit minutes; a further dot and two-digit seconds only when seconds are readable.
7.50
